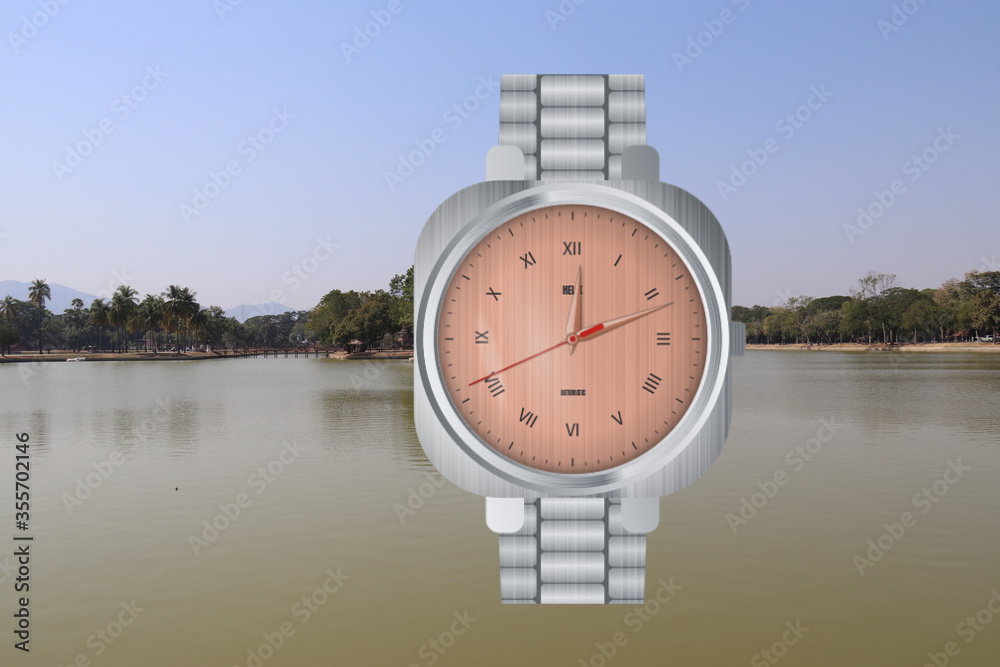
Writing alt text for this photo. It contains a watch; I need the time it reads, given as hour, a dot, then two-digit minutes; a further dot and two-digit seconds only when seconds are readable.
12.11.41
